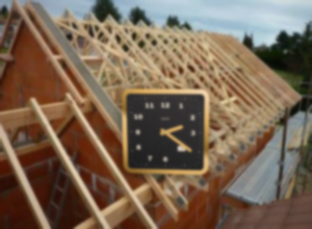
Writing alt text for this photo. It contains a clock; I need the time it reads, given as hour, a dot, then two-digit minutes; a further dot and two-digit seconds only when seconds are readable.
2.21
